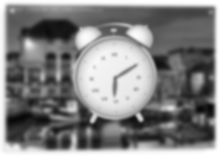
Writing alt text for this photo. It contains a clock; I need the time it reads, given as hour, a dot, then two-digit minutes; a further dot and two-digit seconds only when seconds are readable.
6.10
